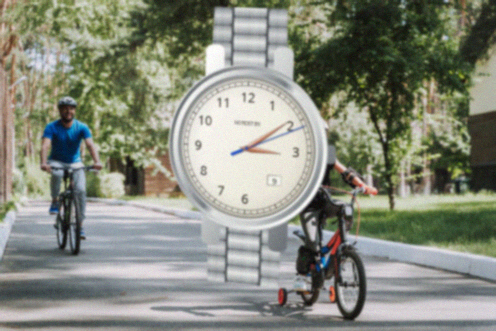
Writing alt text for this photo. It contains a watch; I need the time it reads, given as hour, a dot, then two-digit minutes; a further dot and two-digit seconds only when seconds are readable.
3.09.11
